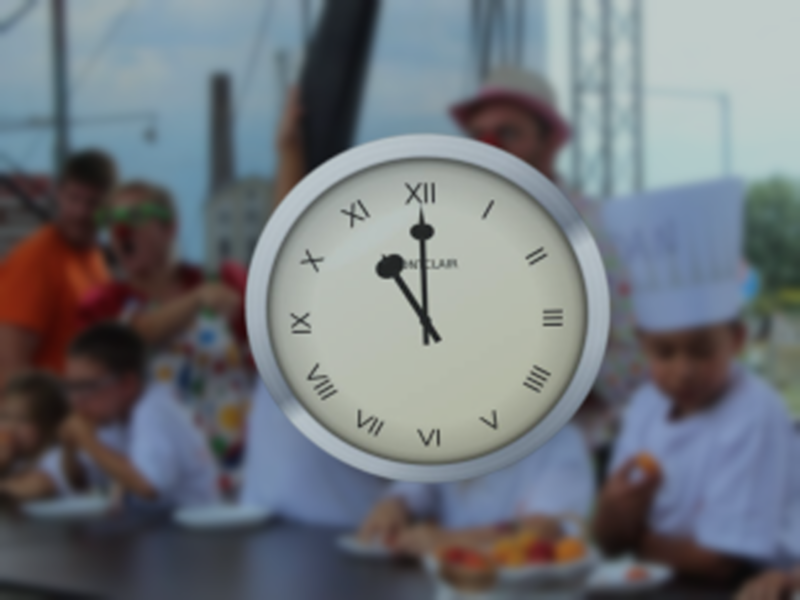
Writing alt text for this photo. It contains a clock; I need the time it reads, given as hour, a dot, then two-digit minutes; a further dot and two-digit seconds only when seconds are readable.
11.00
